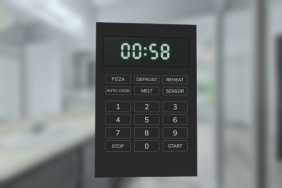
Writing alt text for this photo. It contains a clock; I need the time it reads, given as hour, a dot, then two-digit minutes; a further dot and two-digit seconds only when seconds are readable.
0.58
